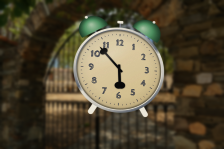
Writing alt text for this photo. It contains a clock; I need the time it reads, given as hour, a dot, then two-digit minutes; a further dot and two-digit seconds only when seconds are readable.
5.53
